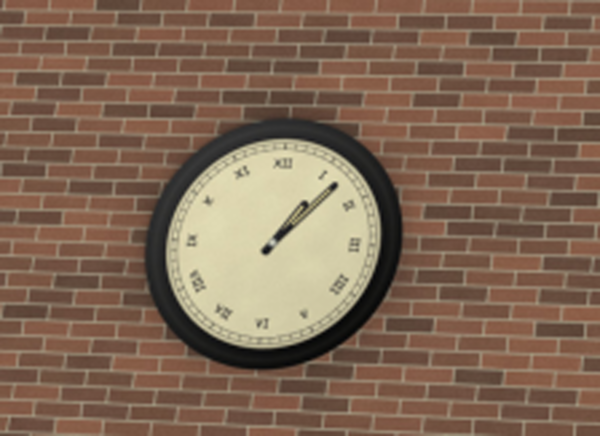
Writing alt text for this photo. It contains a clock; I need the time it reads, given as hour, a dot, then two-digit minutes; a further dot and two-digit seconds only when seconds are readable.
1.07
